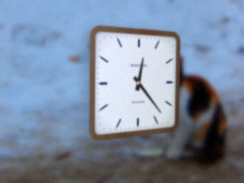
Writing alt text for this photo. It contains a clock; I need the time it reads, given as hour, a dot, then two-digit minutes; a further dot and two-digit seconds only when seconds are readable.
12.23
